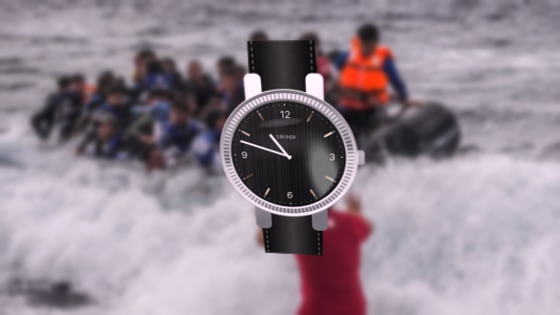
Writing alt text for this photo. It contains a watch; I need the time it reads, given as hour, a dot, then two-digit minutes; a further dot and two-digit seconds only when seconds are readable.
10.48
